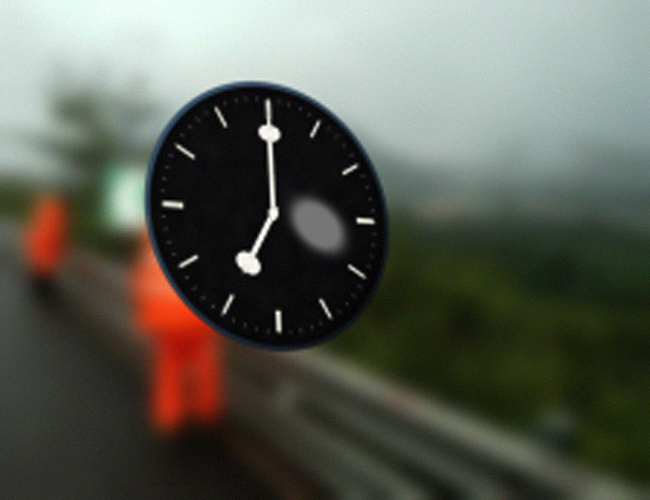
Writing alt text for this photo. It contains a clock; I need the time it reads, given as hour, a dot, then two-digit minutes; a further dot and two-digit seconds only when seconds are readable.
7.00
